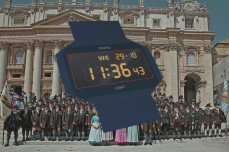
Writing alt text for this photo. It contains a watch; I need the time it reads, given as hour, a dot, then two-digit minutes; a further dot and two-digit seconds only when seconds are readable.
11.36.43
